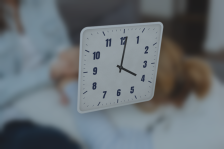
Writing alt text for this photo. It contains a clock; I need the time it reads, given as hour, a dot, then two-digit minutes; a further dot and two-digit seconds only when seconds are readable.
4.01
